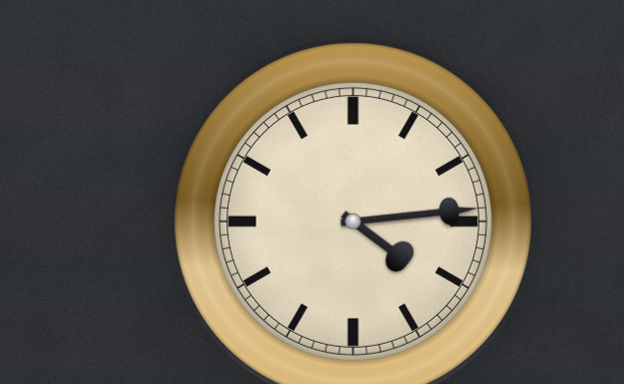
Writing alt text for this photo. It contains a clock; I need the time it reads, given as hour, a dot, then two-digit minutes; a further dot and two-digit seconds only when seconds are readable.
4.14
